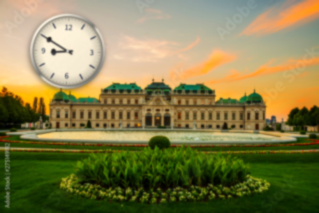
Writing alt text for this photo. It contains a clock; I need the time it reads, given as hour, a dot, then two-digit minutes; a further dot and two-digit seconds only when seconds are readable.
8.50
